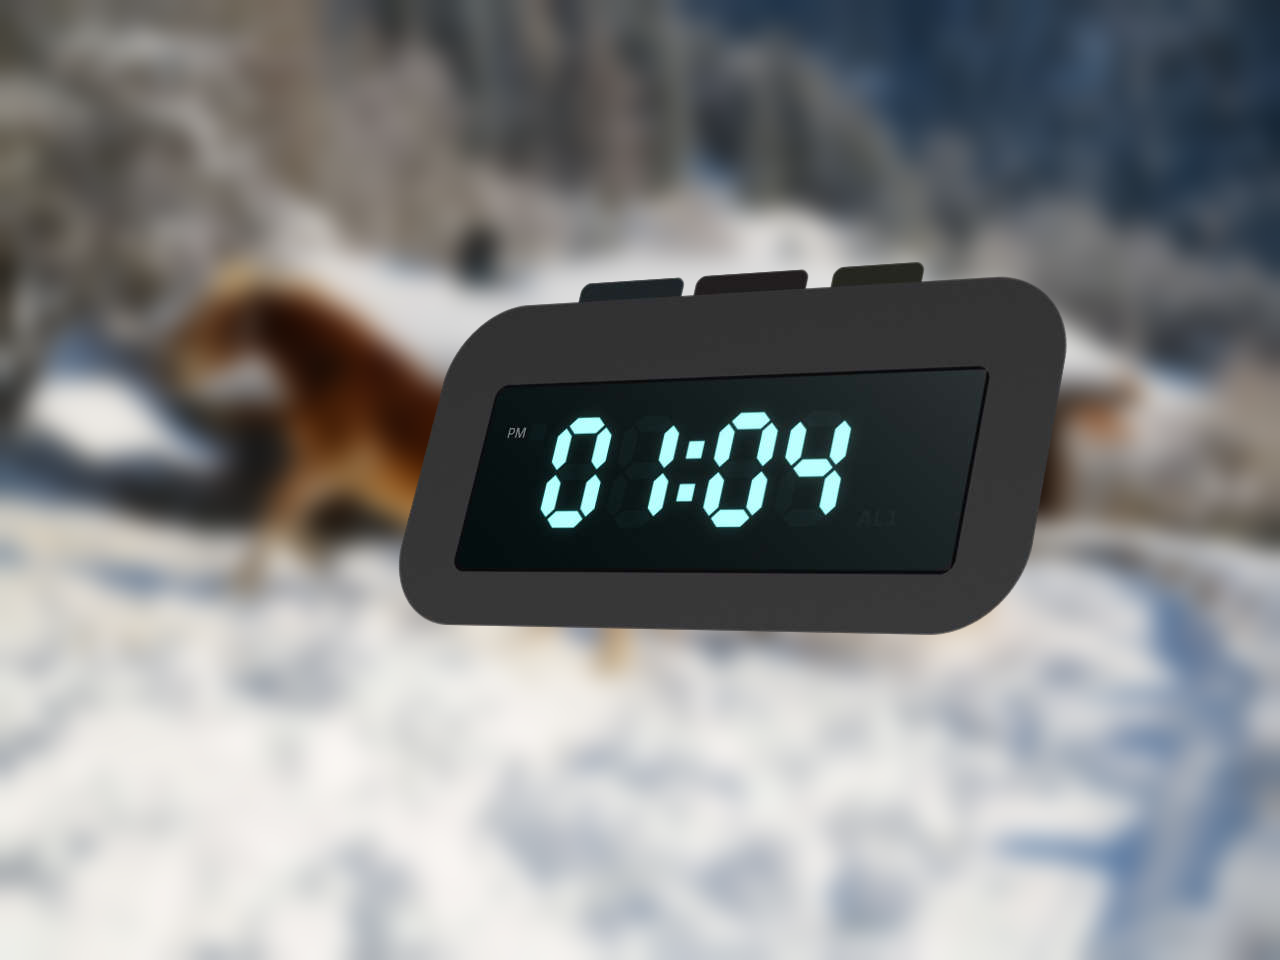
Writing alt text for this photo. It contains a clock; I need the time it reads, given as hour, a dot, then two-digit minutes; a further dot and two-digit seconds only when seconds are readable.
1.04
